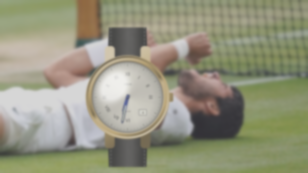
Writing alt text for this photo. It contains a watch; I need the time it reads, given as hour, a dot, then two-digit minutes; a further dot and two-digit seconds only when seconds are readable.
6.32
